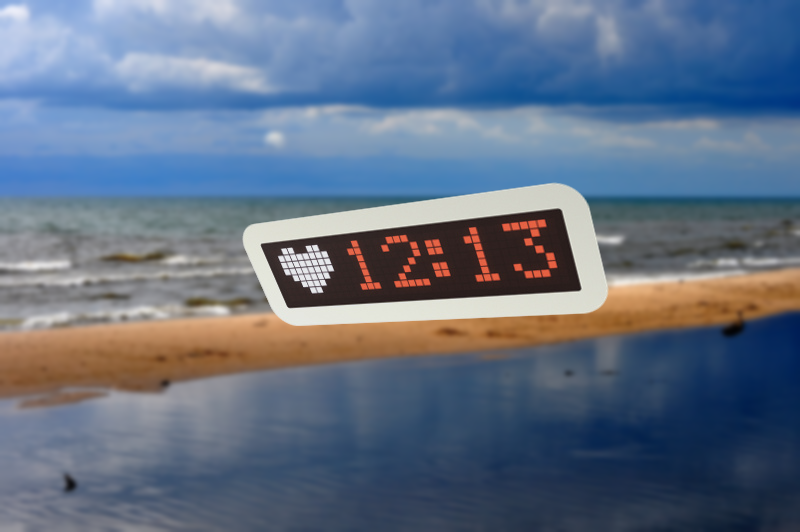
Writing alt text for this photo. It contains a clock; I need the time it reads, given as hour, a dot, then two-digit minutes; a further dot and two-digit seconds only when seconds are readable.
12.13
